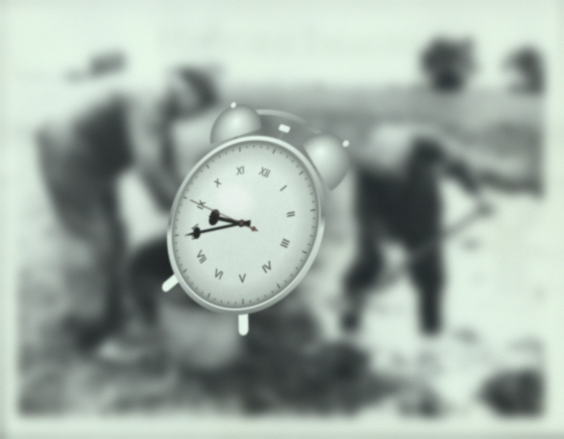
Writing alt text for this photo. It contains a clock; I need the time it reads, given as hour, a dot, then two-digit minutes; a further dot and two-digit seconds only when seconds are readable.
8.39.45
